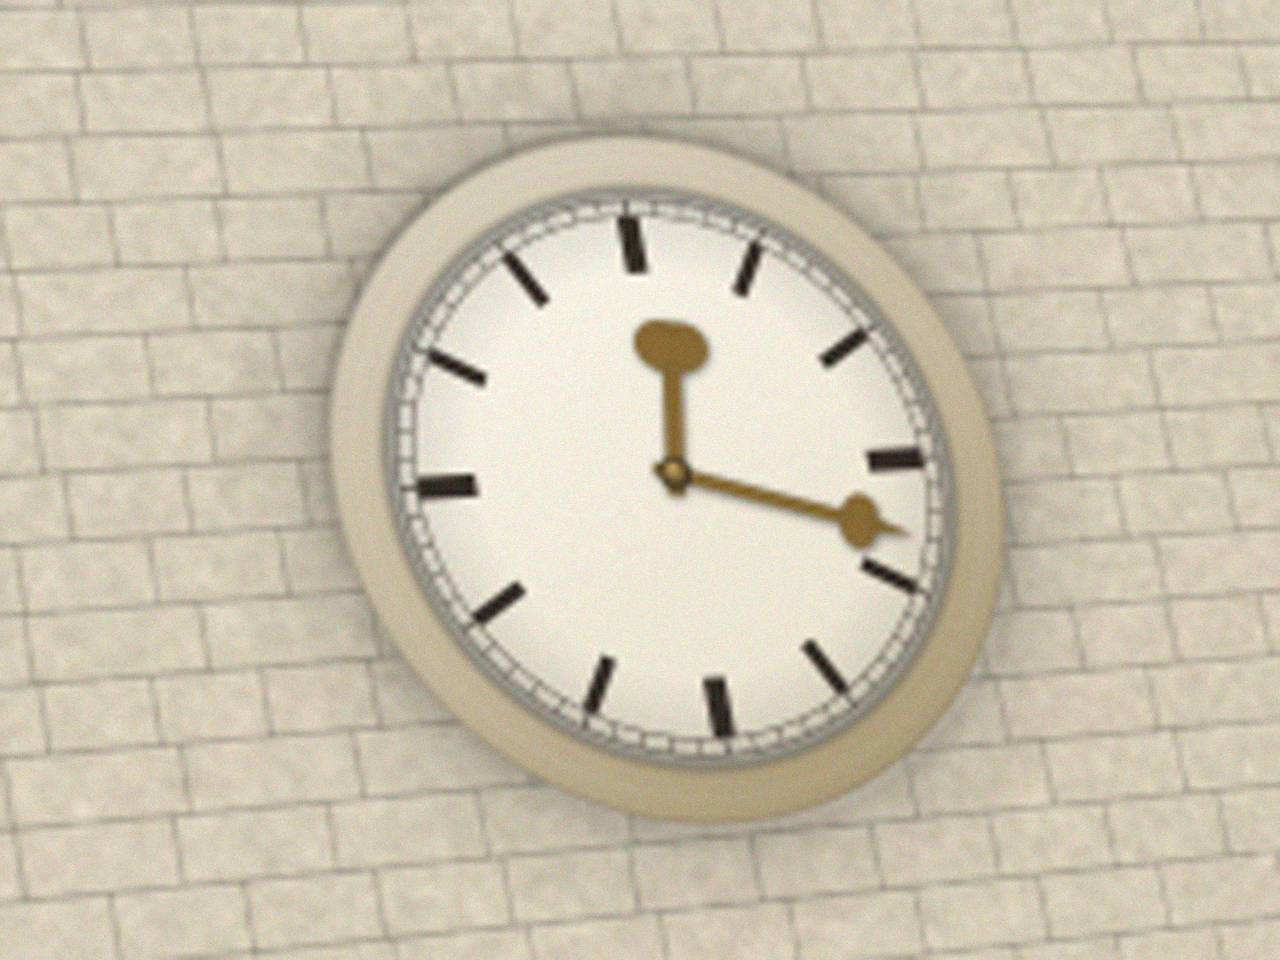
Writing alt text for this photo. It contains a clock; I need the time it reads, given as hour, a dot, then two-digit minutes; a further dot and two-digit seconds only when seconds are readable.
12.18
